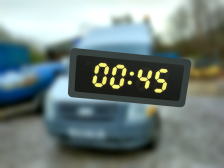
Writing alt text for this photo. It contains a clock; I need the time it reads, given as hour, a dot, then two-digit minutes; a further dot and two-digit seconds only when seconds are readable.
0.45
